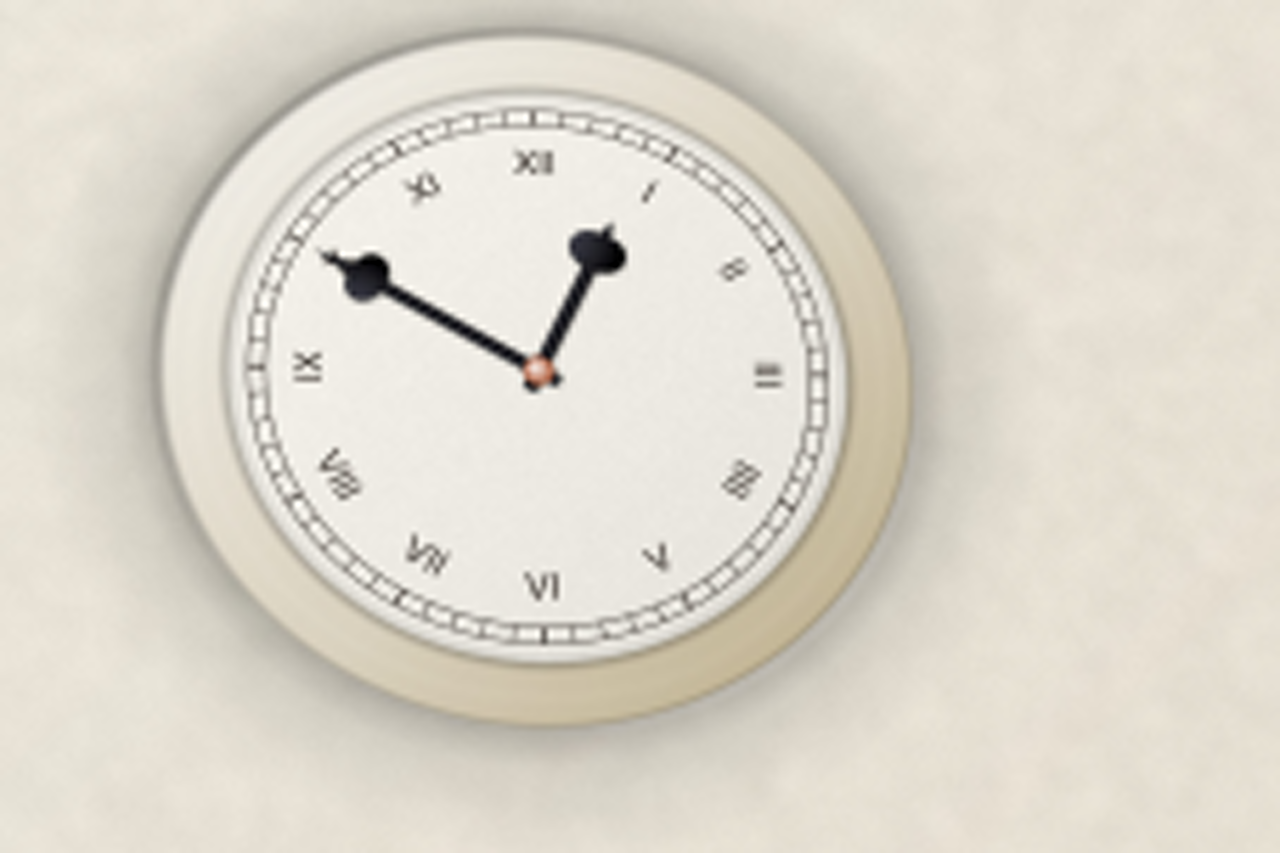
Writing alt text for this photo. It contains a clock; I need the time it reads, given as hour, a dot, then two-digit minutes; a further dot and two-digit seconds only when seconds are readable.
12.50
